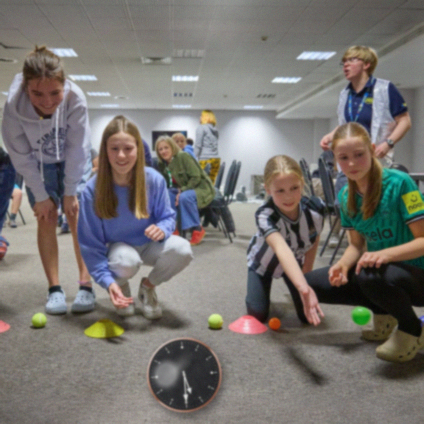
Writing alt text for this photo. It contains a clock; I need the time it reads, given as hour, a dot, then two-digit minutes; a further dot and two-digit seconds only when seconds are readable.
5.30
